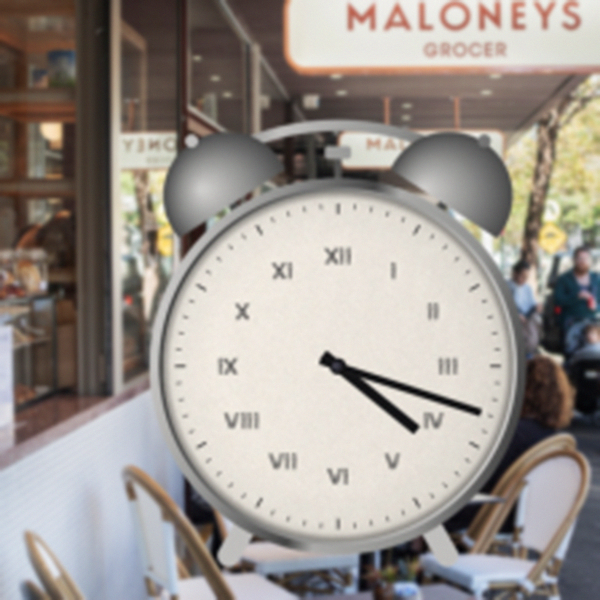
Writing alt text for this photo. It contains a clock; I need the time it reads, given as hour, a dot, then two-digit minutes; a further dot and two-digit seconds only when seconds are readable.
4.18
